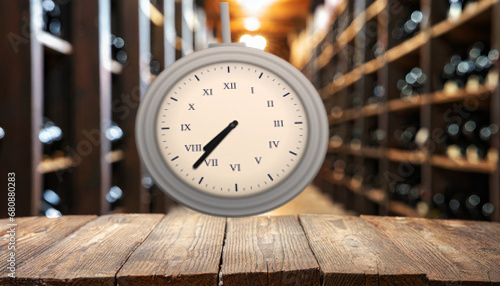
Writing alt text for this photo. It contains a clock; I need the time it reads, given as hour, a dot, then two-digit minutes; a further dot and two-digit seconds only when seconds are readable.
7.37
